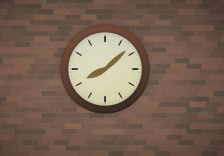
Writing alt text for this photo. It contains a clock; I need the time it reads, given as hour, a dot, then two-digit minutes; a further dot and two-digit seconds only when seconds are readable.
8.08
